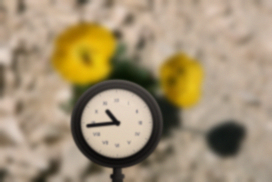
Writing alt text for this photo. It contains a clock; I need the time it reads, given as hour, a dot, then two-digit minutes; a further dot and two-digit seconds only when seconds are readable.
10.44
